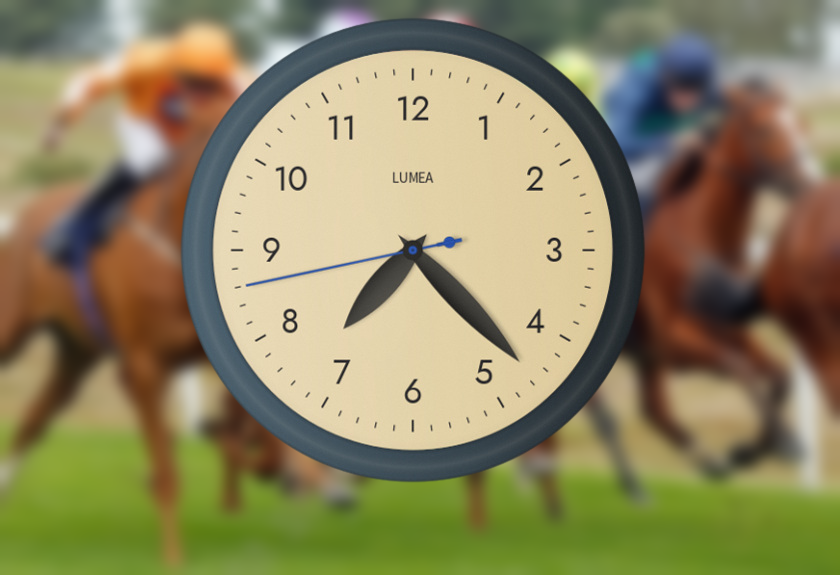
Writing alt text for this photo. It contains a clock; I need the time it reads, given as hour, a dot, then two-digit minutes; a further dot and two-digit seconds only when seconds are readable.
7.22.43
